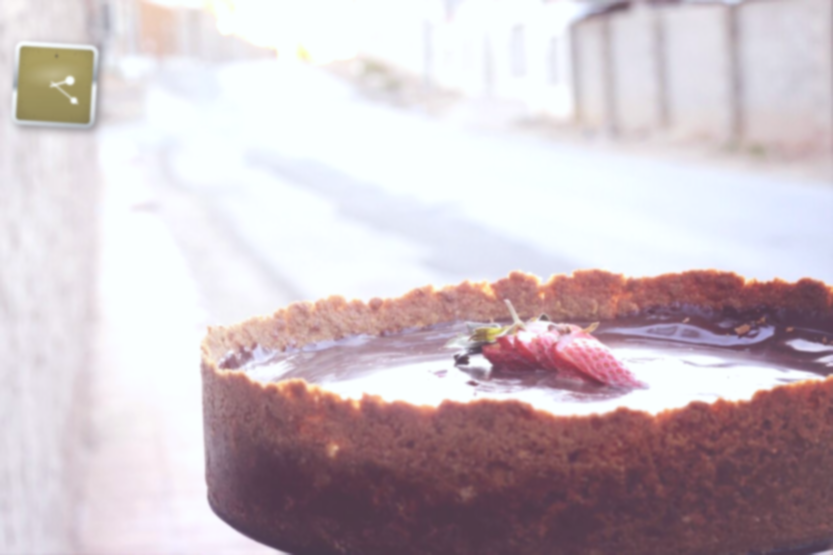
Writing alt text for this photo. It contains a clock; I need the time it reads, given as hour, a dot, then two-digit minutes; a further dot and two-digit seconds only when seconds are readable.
2.21
